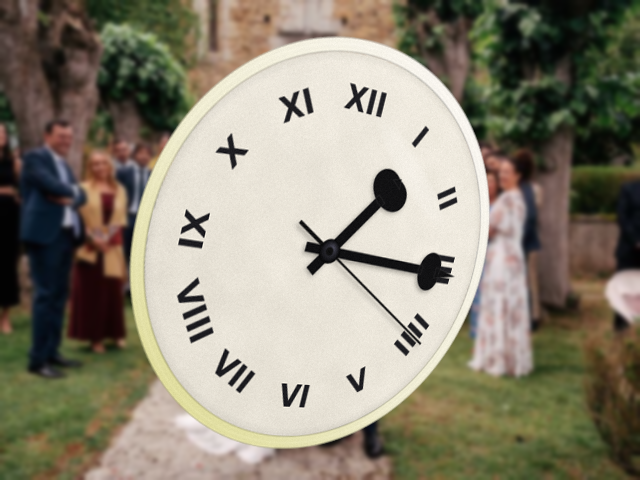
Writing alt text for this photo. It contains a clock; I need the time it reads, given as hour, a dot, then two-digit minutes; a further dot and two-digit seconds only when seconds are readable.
1.15.20
